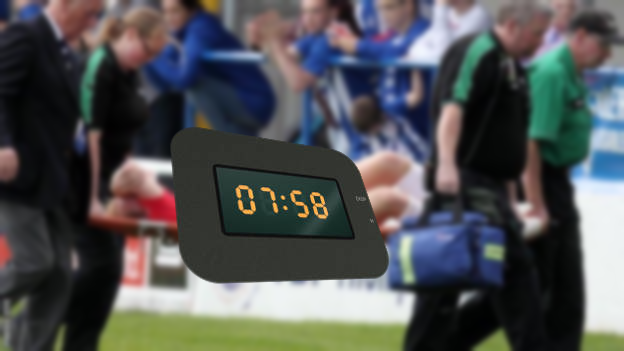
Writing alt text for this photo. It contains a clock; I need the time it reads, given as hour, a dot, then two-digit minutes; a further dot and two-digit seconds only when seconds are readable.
7.58
